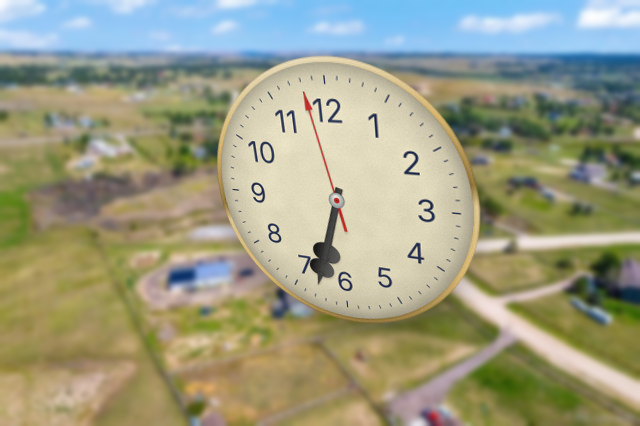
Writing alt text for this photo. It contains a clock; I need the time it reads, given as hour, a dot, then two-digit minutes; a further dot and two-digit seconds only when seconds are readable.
6.32.58
